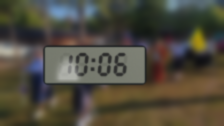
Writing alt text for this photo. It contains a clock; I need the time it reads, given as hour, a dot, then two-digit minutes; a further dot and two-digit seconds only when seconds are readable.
10.06
